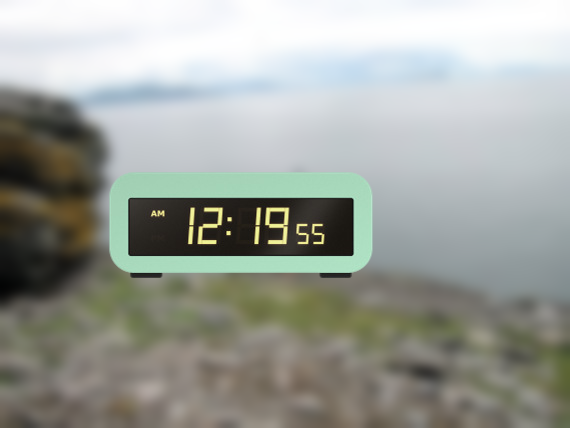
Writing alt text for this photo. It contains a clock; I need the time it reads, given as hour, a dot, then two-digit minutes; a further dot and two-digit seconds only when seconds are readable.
12.19.55
